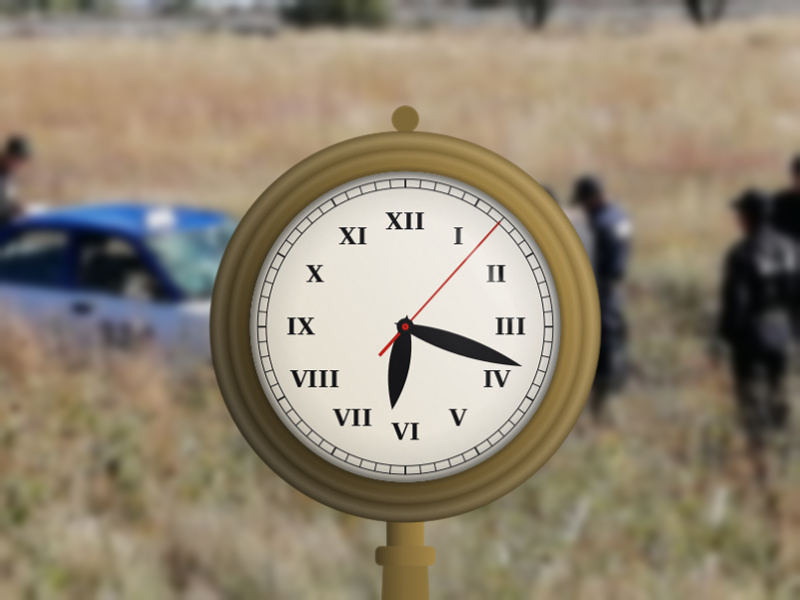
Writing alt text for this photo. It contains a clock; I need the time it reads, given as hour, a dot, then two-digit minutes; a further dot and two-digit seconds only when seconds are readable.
6.18.07
